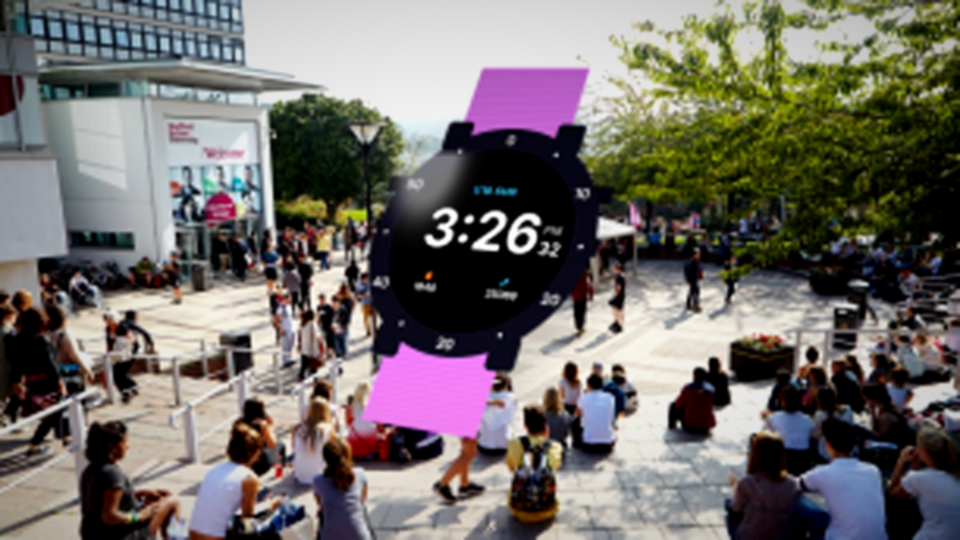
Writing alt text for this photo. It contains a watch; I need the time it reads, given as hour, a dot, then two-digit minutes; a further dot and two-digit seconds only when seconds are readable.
3.26
